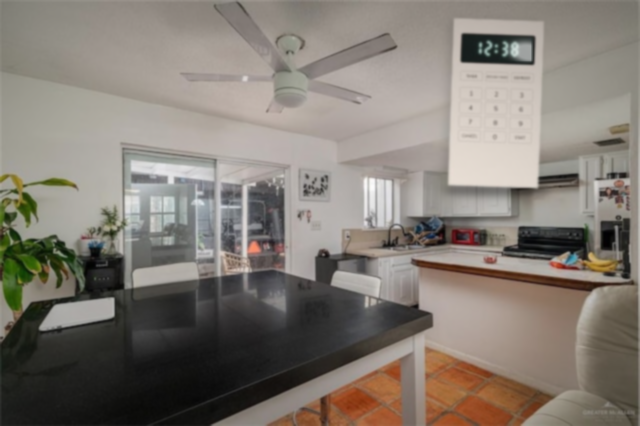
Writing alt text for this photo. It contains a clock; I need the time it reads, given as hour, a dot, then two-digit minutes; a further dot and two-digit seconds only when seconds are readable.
12.38
